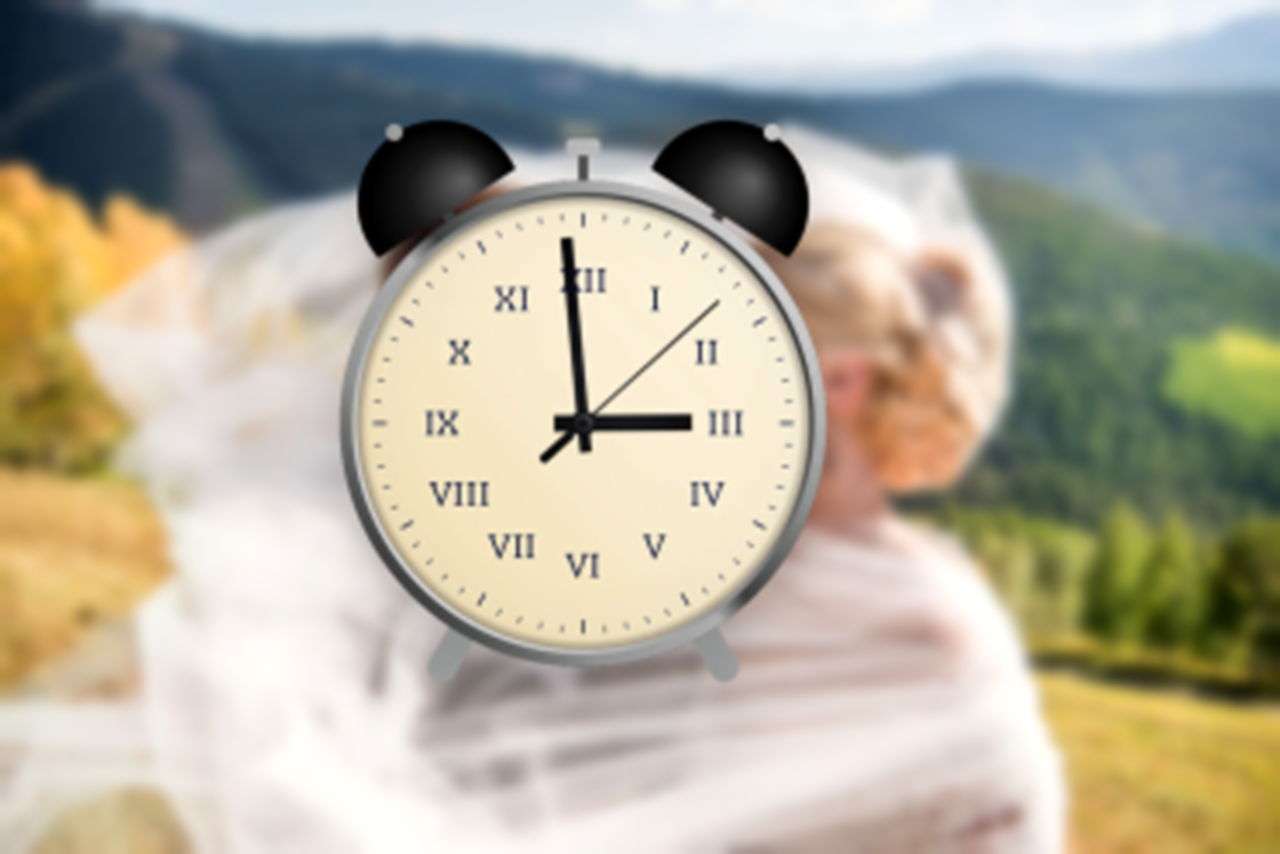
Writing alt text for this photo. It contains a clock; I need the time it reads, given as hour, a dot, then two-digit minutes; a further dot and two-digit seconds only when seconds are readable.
2.59.08
